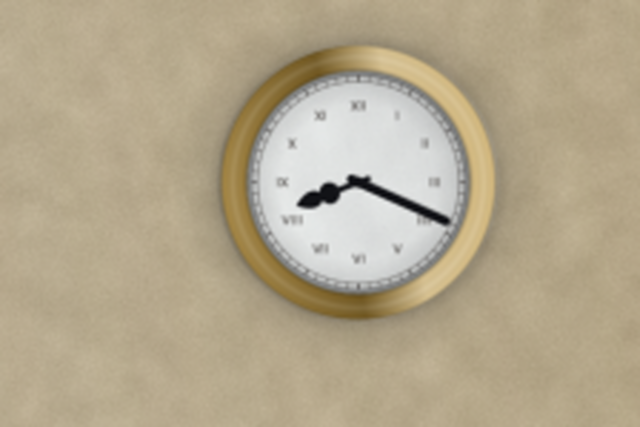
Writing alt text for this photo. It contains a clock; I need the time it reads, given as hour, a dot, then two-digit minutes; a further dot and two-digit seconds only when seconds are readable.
8.19
